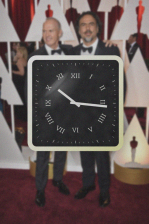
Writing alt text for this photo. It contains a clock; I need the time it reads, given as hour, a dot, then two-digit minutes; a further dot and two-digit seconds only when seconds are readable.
10.16
